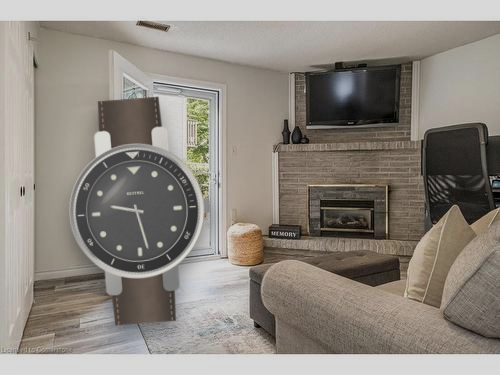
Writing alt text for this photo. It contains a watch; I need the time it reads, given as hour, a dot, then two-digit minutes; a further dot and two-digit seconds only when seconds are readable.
9.28
